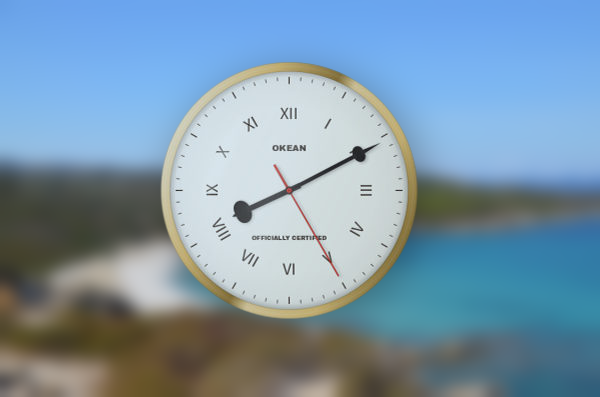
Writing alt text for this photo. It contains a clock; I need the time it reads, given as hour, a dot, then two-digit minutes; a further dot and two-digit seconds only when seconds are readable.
8.10.25
